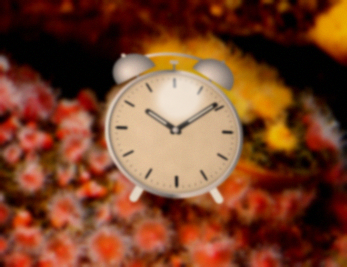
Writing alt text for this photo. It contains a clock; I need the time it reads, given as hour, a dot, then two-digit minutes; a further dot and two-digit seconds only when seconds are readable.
10.09
